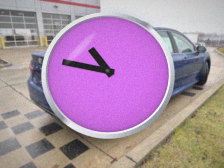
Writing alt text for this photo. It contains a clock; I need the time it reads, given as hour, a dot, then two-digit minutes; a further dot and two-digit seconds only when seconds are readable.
10.47
